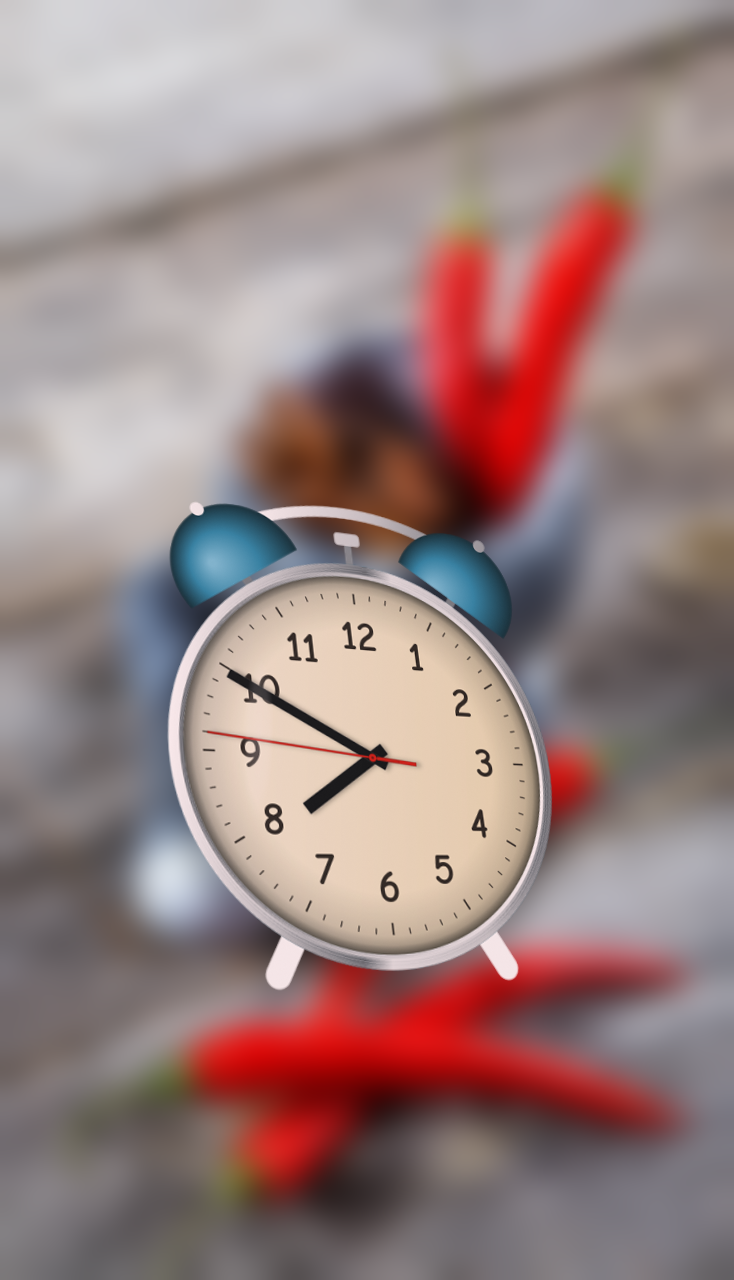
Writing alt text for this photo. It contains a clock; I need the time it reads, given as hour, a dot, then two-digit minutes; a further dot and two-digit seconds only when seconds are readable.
7.49.46
